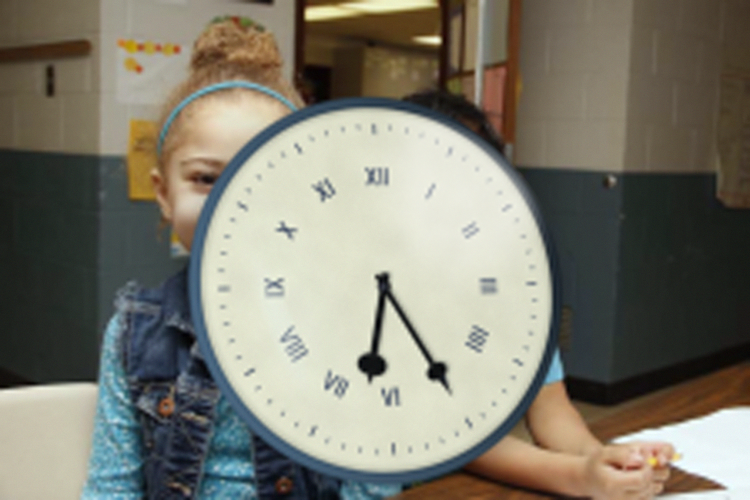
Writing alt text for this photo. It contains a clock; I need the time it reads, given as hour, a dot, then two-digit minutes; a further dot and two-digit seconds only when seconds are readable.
6.25
